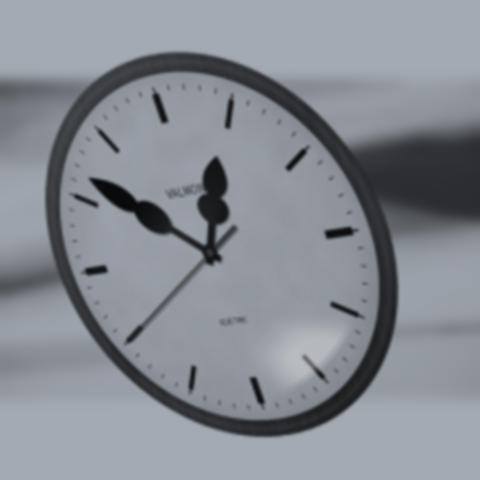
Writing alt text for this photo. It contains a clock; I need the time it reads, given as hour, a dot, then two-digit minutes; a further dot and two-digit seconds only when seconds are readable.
12.51.40
